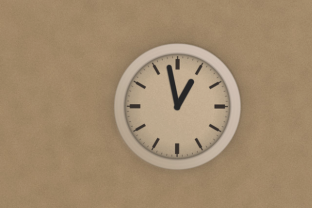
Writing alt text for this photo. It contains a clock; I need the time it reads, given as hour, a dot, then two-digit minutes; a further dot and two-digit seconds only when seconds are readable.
12.58
